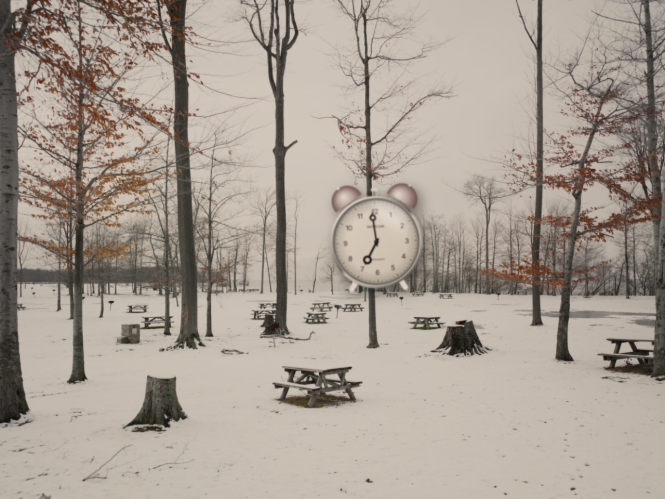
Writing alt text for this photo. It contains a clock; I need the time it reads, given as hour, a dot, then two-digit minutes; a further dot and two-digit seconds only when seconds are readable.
6.59
